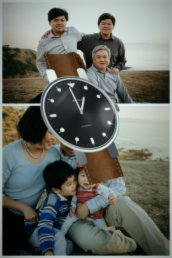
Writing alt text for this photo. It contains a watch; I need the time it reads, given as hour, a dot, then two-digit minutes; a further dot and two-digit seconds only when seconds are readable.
12.59
